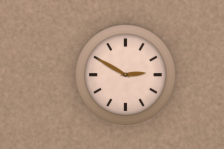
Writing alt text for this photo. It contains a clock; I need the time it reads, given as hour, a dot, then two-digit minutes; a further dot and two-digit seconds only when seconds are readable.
2.50
